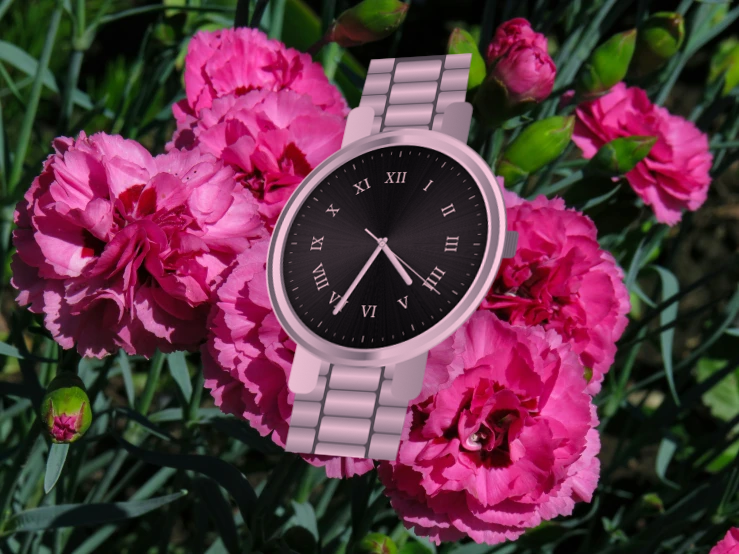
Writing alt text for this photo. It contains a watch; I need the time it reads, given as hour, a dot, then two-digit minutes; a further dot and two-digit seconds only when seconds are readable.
4.34.21
